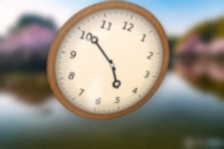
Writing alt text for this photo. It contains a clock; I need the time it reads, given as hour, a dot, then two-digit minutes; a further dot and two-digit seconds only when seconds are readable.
4.51
